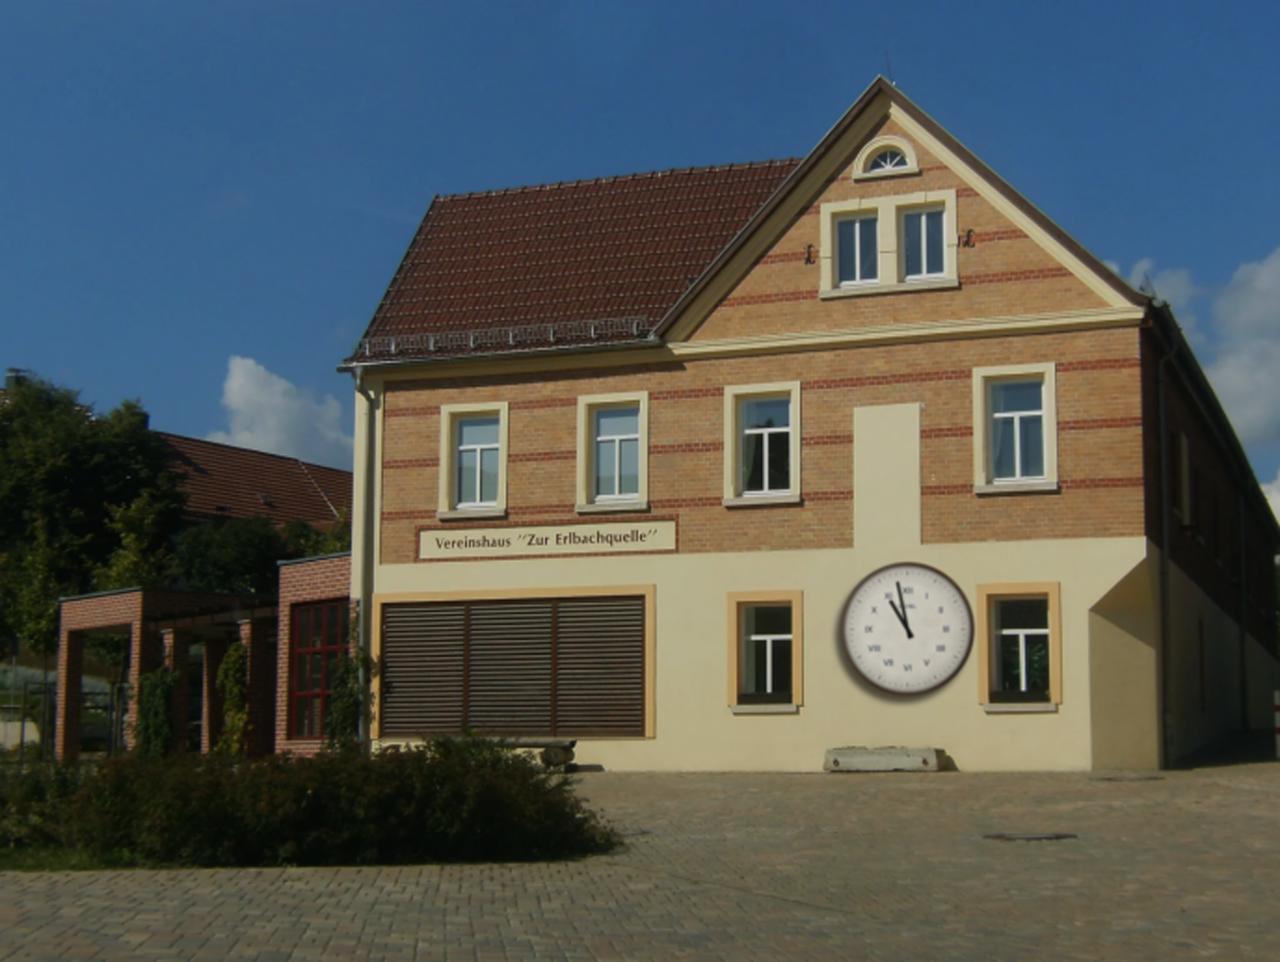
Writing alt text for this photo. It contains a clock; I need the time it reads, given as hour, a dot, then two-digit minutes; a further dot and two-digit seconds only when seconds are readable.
10.58
